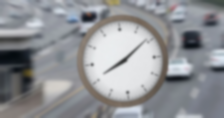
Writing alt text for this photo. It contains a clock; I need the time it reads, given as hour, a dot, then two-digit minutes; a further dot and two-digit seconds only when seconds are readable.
8.09
